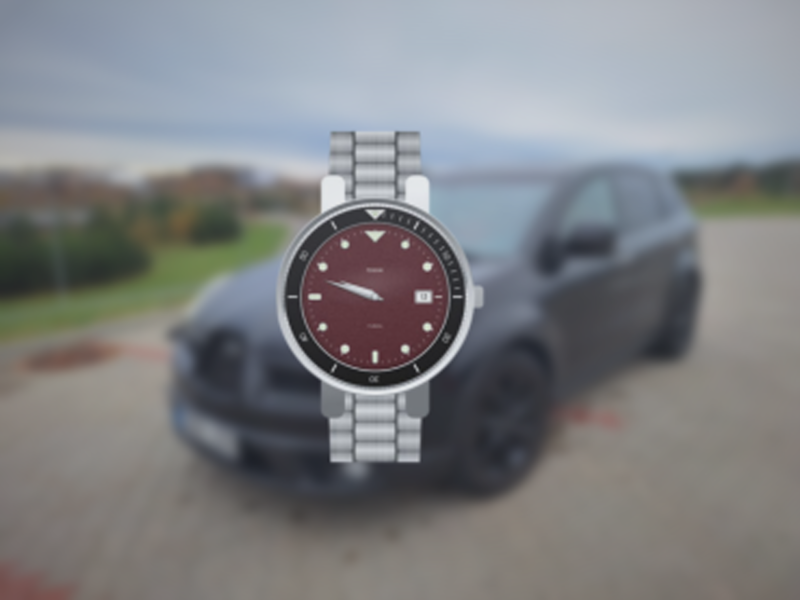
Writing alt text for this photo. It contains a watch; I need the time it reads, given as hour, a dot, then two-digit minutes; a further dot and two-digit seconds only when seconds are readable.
9.48
